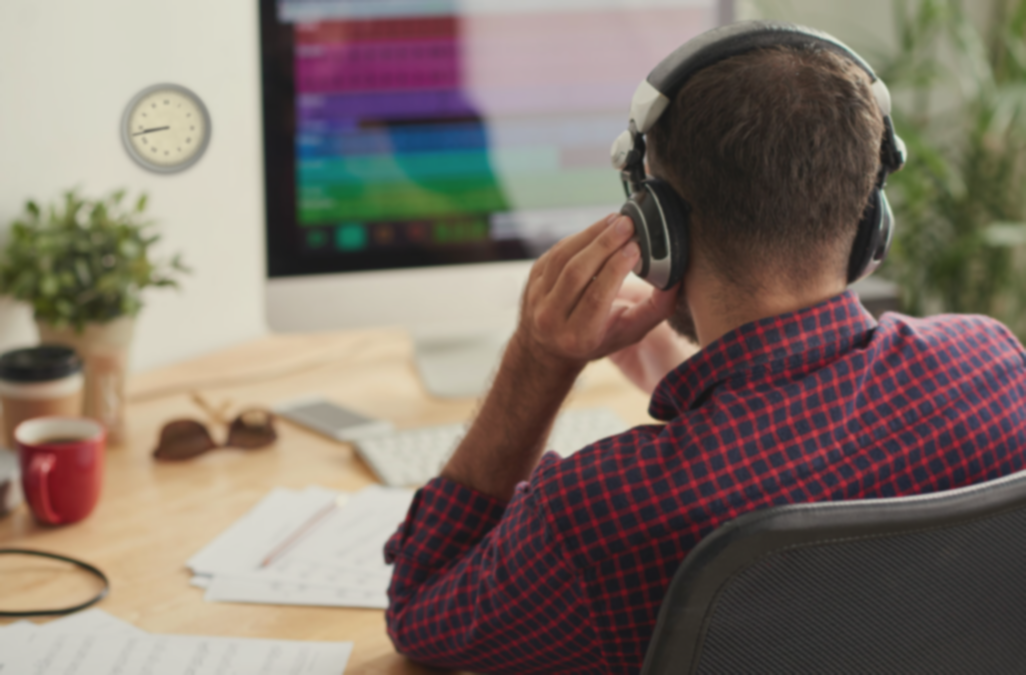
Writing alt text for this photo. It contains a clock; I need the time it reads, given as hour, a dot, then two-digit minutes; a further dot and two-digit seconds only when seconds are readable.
8.43
